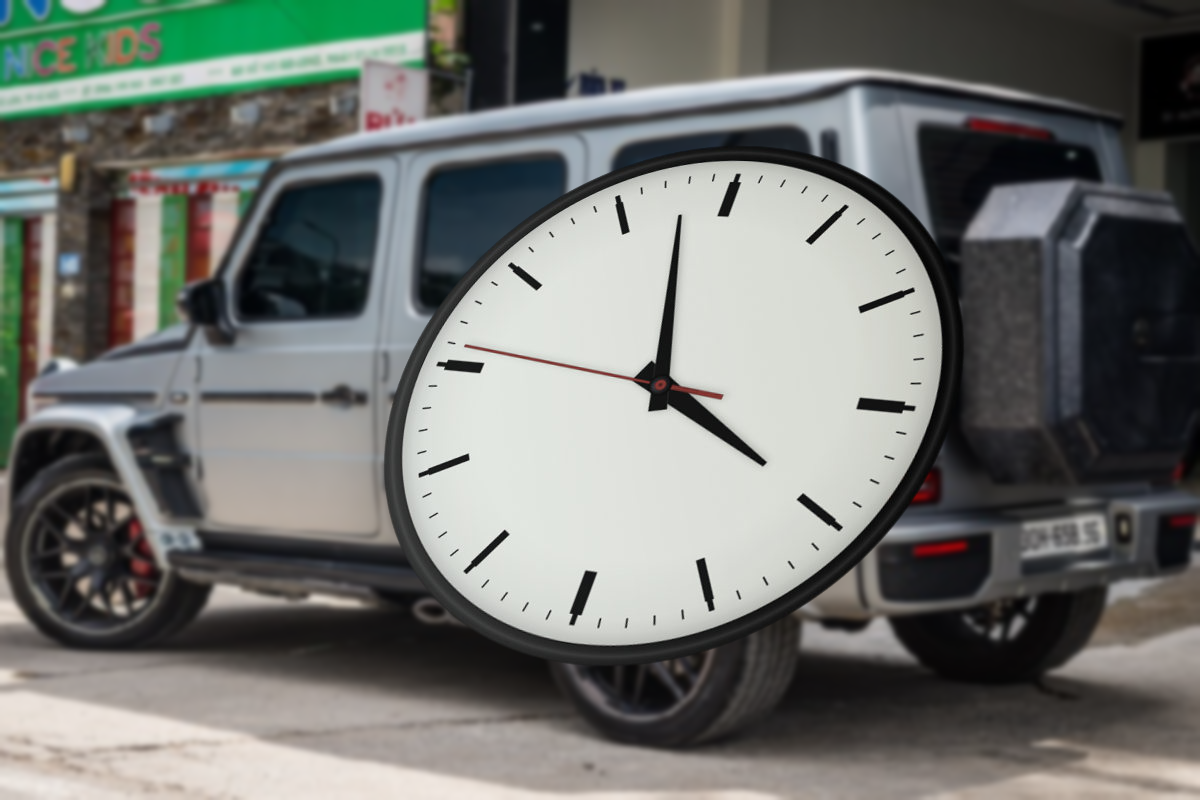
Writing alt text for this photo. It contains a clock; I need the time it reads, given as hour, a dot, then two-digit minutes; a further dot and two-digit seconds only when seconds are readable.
3.57.46
